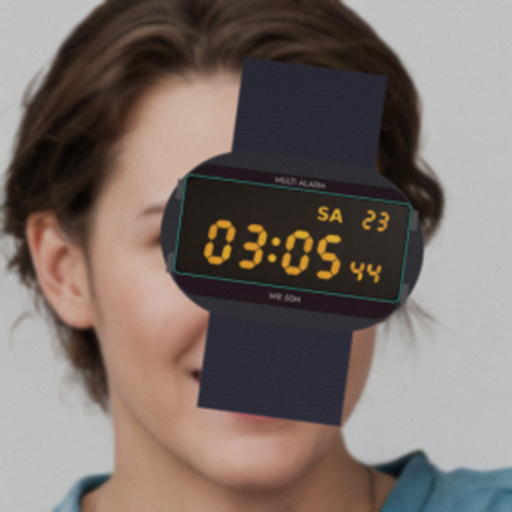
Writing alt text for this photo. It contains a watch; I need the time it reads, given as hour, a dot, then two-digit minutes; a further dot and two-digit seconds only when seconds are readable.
3.05.44
